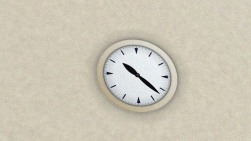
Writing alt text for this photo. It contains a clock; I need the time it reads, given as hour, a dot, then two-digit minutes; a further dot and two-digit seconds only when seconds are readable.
10.22
